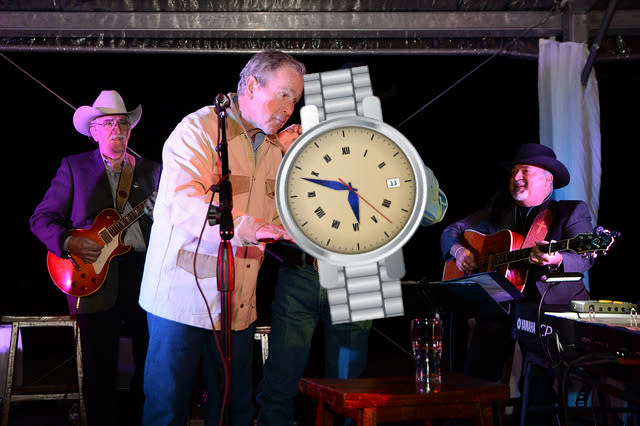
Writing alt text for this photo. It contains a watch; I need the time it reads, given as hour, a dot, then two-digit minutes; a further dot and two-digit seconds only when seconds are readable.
5.48.23
